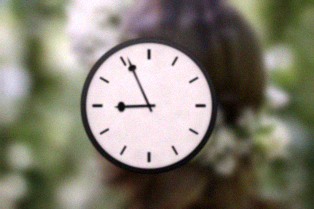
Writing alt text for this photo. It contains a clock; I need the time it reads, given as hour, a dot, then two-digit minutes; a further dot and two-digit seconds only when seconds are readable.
8.56
